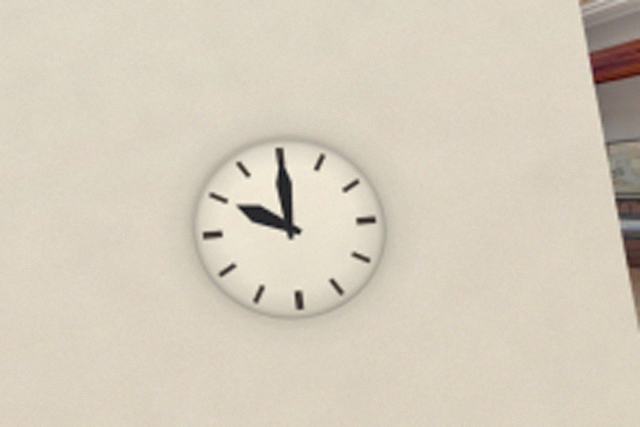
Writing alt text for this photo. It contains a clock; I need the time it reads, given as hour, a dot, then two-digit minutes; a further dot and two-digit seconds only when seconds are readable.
10.00
